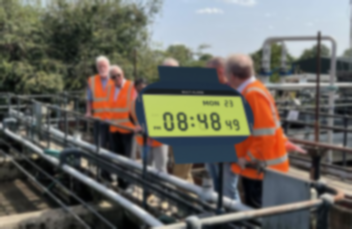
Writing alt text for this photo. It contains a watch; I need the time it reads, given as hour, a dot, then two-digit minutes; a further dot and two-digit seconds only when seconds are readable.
8.48.49
